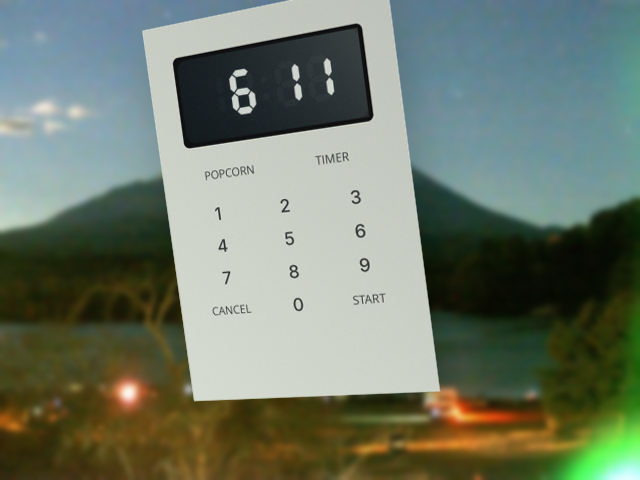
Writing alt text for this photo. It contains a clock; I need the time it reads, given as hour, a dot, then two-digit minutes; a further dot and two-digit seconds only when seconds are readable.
6.11
